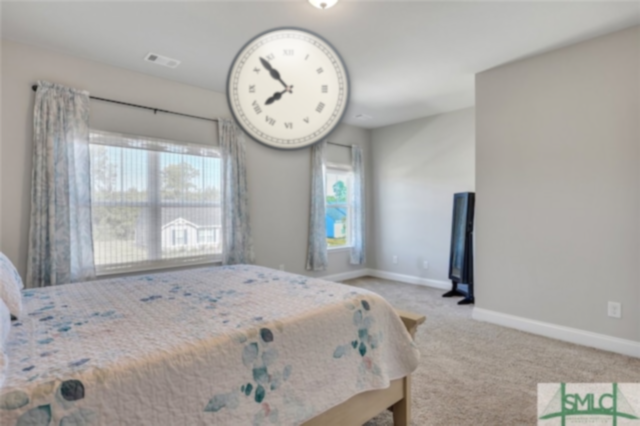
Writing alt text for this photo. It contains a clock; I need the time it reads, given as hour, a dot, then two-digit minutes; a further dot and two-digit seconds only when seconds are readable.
7.53
